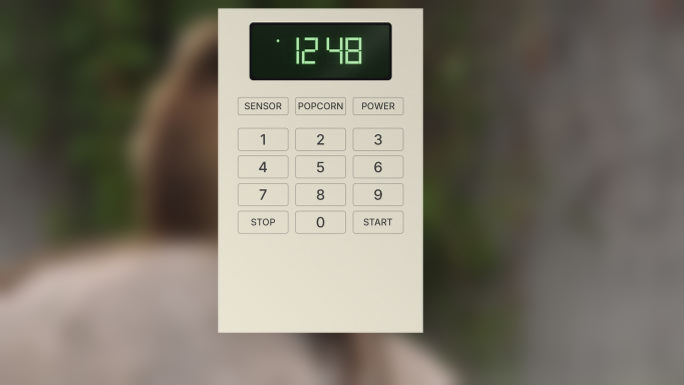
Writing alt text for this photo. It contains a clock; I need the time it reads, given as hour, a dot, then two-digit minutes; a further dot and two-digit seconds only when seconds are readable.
12.48
